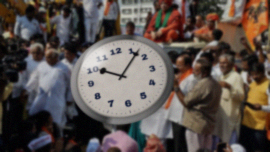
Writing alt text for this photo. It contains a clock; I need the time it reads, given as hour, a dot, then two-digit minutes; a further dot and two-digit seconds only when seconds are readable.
10.07
